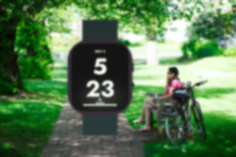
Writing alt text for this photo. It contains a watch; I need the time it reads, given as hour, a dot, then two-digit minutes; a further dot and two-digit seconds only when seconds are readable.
5.23
